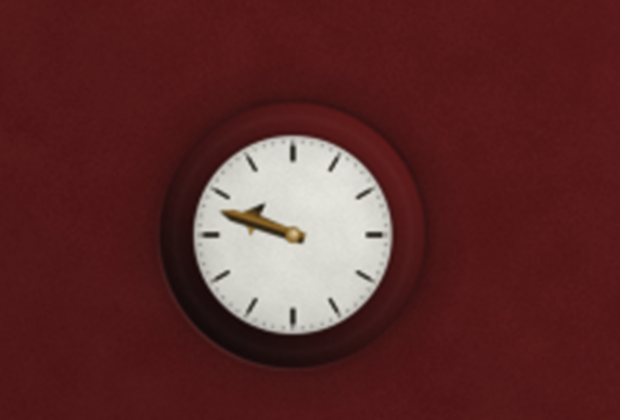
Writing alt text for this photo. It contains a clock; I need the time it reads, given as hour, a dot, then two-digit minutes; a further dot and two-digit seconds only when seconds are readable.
9.48
